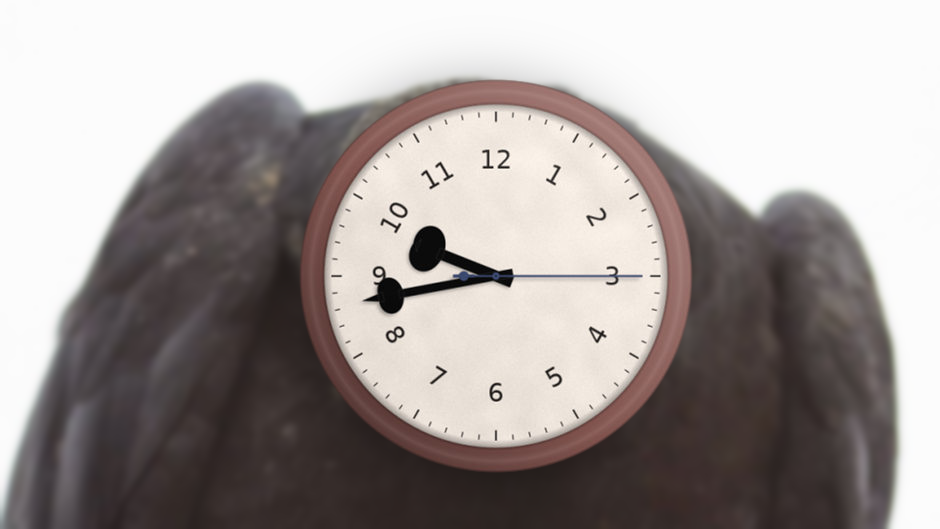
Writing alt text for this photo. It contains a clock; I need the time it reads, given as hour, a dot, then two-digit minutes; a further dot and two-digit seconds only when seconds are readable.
9.43.15
